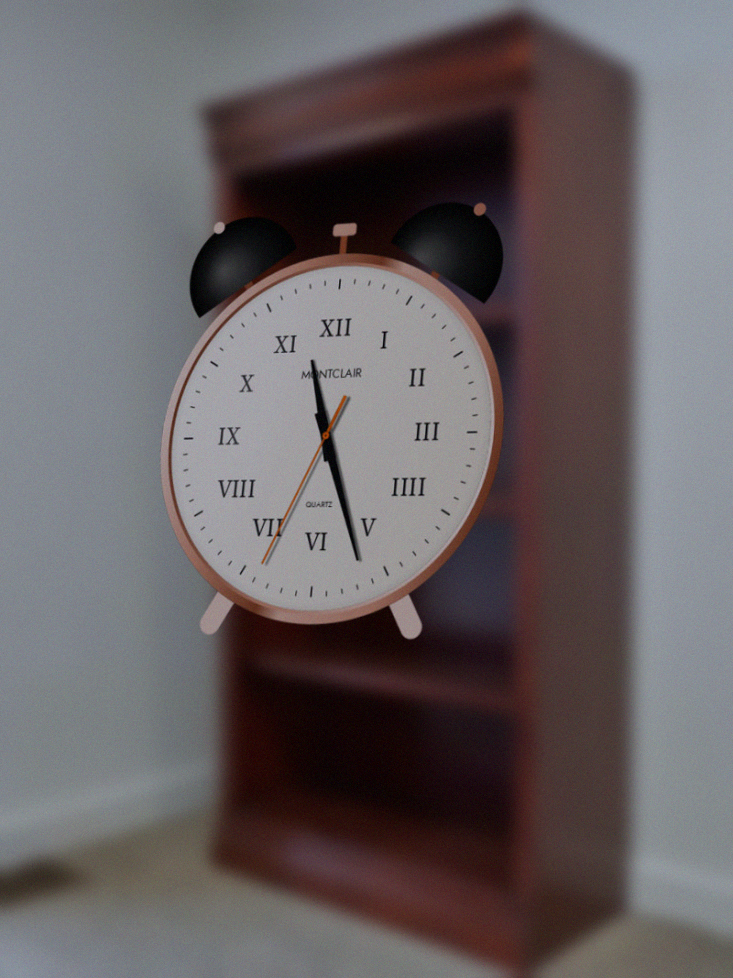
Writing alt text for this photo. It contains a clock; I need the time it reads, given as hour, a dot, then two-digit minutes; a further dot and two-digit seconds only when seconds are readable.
11.26.34
